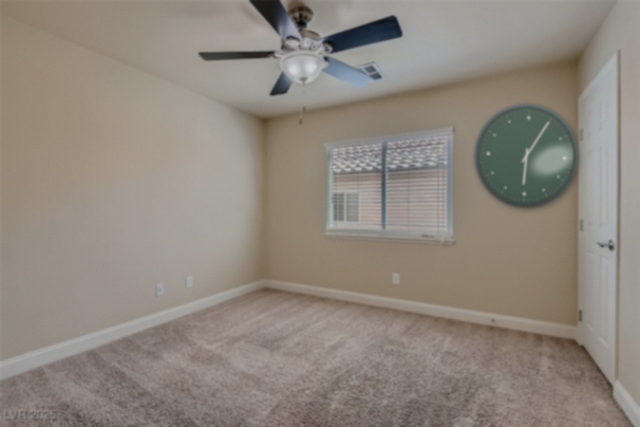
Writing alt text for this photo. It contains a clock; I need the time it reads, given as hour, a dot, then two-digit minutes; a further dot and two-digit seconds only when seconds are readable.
6.05
